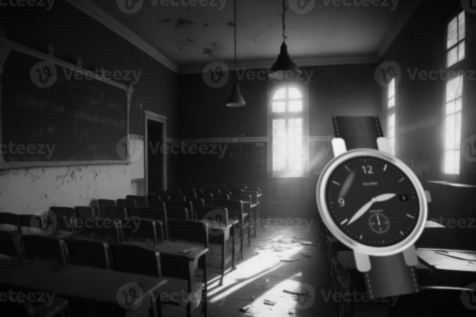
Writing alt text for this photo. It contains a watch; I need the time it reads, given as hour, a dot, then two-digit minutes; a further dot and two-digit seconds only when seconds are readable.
2.39
